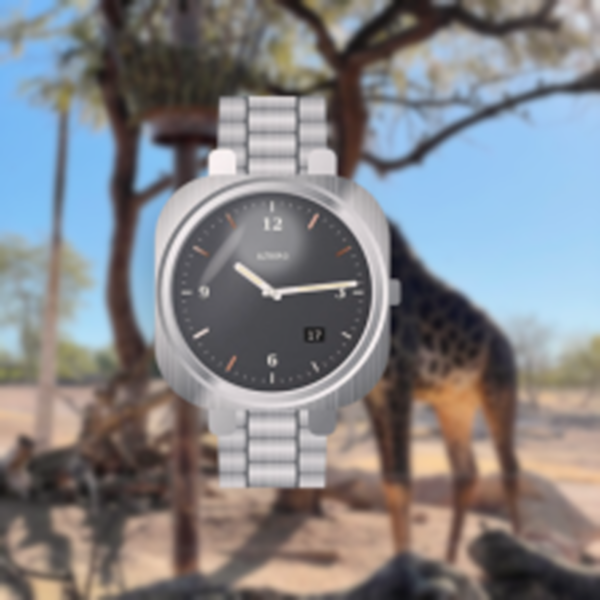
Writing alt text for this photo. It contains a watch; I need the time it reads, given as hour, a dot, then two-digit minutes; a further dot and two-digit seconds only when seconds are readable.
10.14
